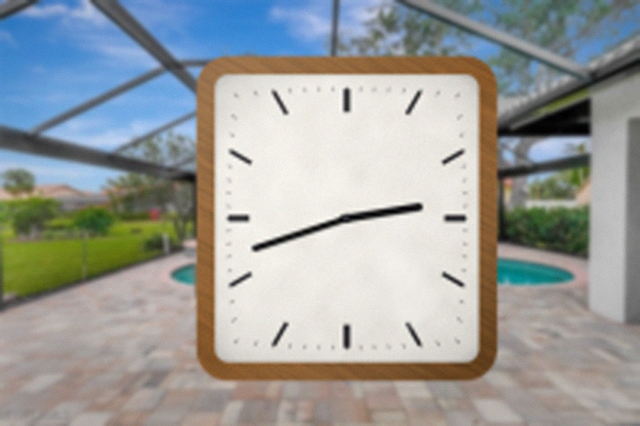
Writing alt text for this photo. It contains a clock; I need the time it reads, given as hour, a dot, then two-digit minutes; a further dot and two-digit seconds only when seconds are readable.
2.42
